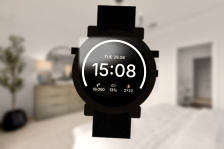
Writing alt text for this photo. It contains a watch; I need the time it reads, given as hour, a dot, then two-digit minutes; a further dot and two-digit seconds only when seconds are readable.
15.08
